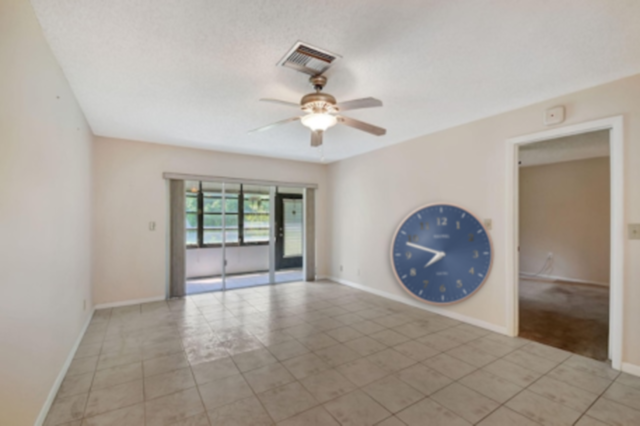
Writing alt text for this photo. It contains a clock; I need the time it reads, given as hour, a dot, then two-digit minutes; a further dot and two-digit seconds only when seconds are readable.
7.48
